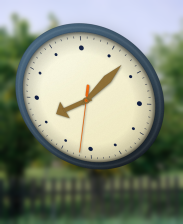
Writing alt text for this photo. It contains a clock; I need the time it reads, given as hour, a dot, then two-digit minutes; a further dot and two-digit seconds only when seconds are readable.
8.07.32
